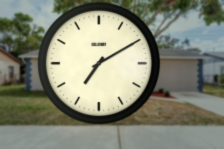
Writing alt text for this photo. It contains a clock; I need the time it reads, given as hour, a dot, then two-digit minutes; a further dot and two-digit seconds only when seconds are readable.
7.10
